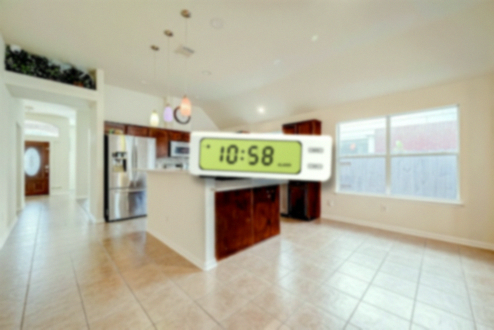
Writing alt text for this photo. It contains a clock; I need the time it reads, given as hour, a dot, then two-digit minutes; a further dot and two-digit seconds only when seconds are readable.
10.58
